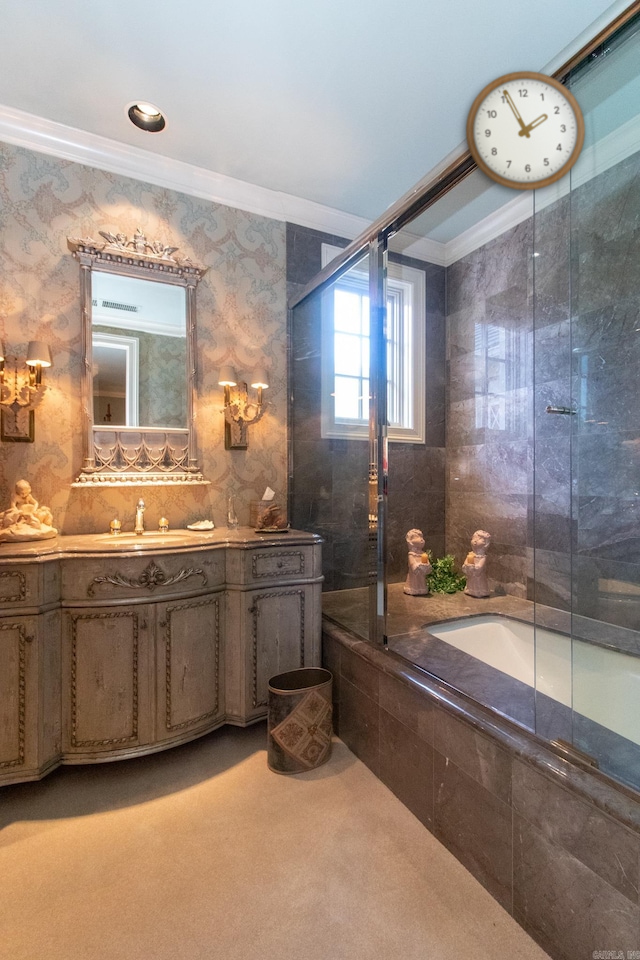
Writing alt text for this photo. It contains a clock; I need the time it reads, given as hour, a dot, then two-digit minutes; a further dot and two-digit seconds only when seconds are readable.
1.56
